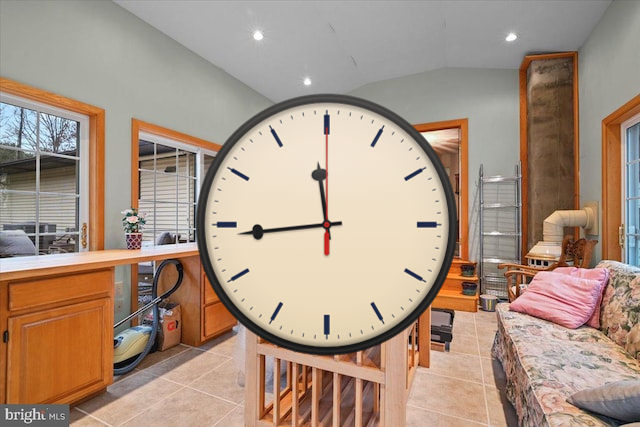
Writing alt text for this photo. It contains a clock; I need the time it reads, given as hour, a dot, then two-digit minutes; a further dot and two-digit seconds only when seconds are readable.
11.44.00
